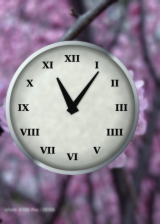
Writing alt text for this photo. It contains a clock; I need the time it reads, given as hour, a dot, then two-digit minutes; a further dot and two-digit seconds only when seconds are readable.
11.06
